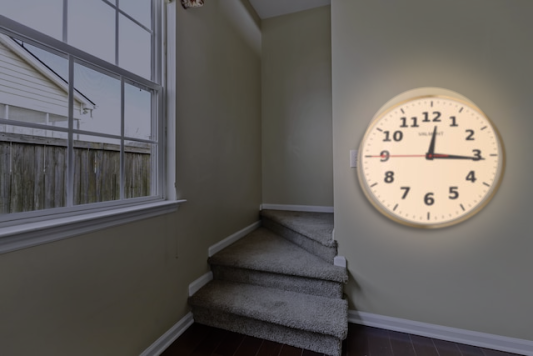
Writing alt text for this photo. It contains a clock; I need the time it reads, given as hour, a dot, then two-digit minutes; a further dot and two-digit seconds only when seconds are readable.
12.15.45
